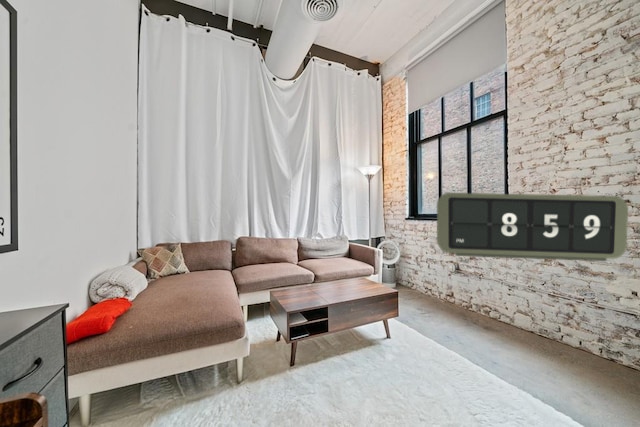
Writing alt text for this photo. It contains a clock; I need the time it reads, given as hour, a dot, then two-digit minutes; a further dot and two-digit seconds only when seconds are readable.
8.59
